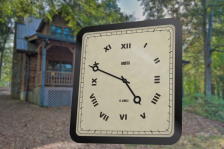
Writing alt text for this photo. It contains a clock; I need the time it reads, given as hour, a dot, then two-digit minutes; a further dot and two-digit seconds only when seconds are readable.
4.49
